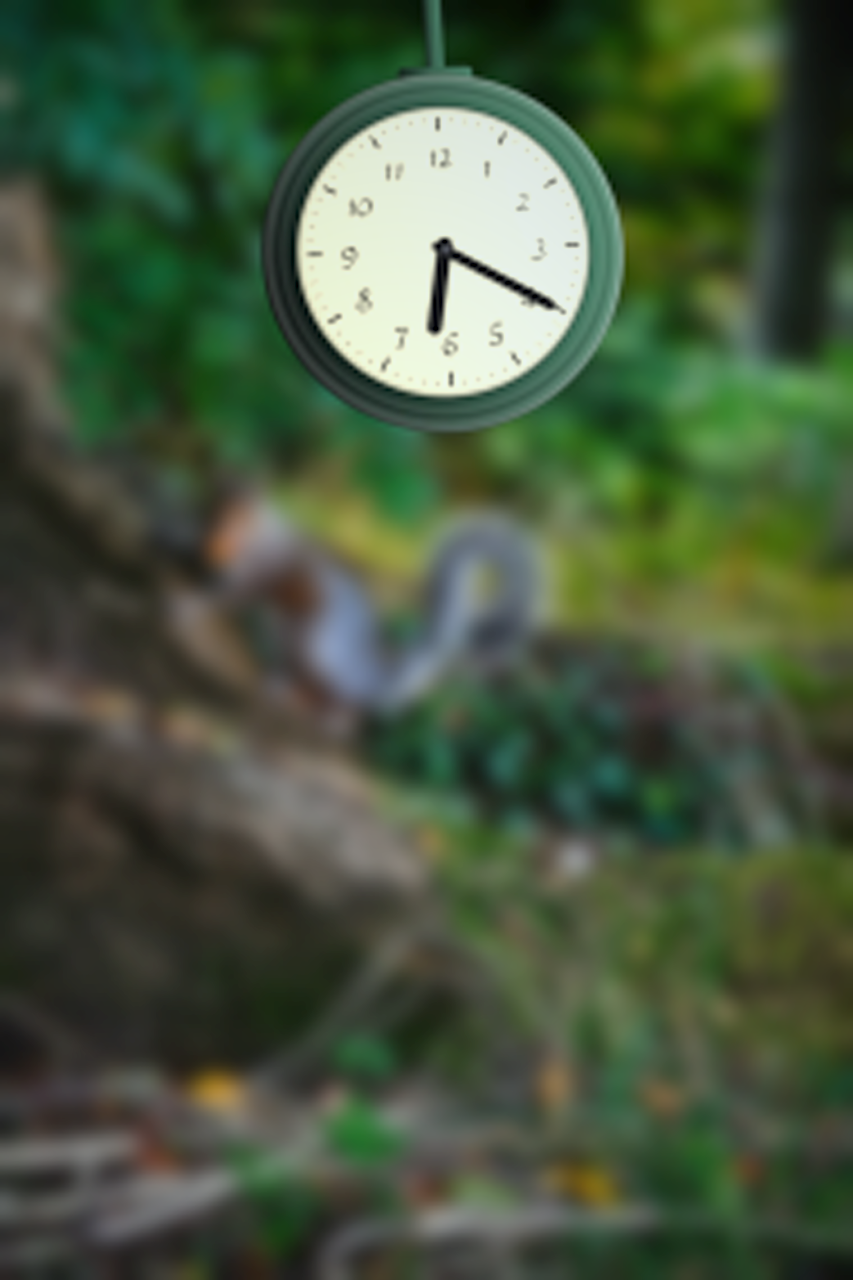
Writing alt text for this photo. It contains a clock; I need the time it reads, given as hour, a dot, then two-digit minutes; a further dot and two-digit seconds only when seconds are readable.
6.20
